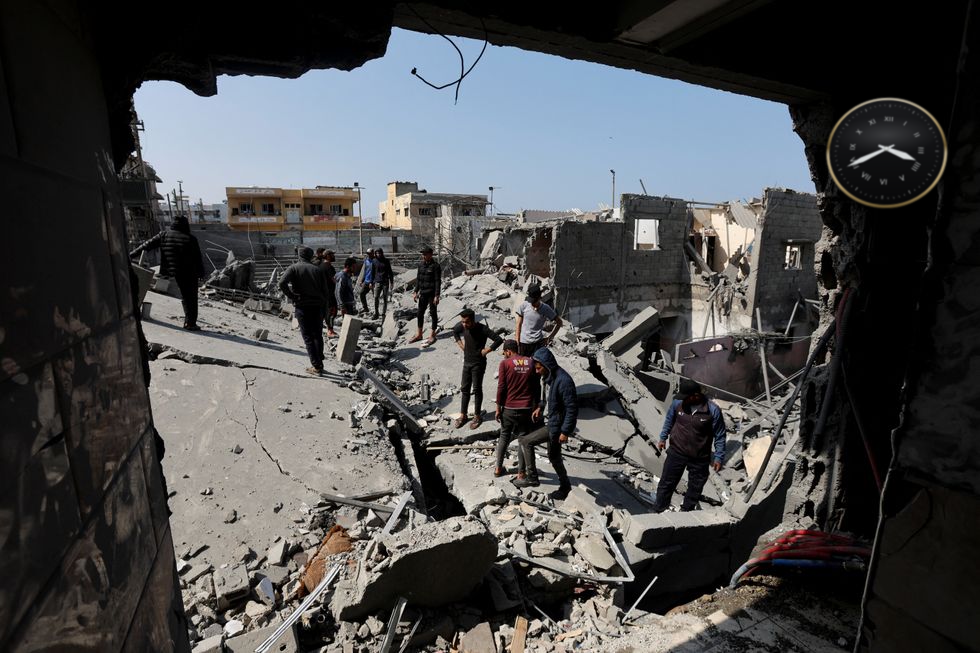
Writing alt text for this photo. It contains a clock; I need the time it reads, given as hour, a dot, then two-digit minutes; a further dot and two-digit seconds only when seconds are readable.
3.40
